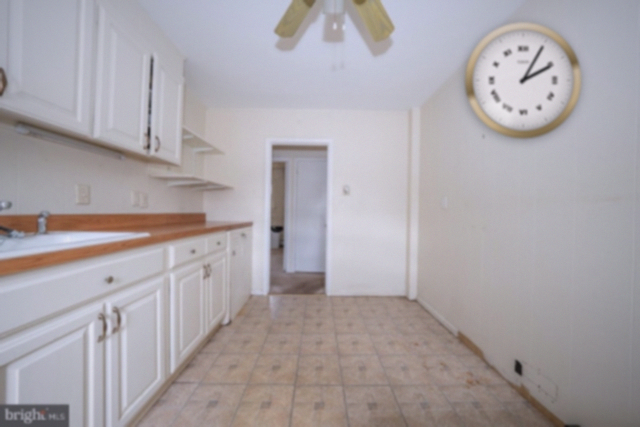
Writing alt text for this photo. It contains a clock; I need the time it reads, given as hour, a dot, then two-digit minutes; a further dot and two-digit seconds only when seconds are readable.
2.05
